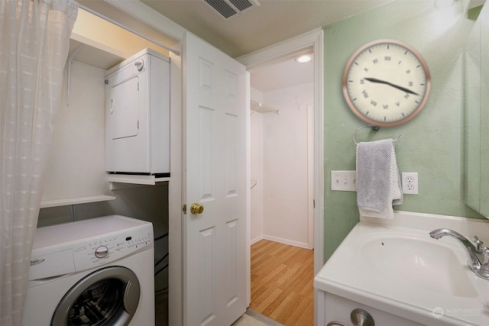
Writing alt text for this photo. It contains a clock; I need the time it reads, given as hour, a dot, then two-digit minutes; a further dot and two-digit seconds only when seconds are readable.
9.18
